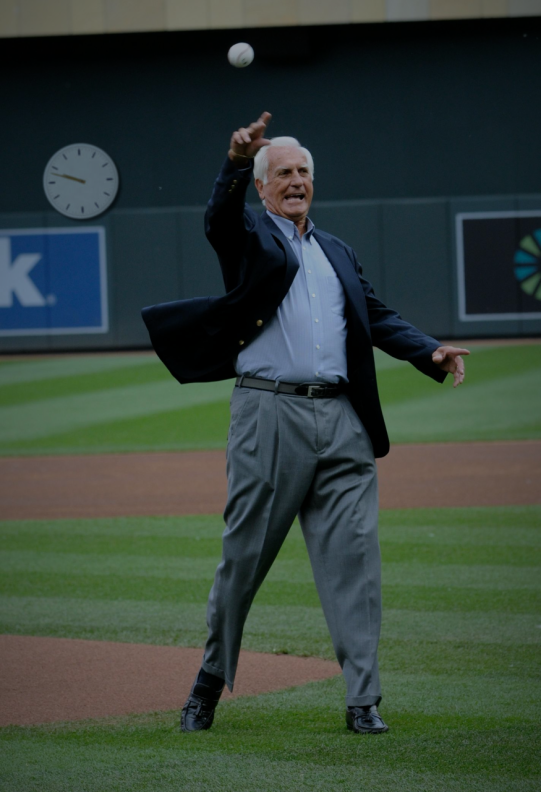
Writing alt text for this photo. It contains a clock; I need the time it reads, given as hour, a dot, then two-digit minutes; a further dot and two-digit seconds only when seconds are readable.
9.48
